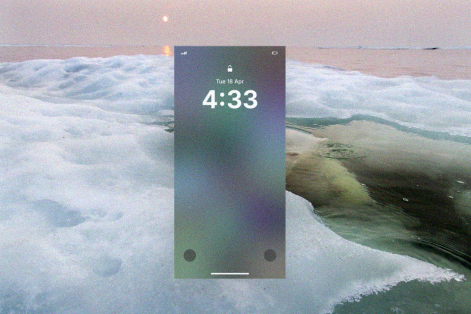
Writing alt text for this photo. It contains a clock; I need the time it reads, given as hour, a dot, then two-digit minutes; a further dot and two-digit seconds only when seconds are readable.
4.33
